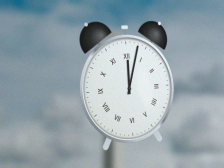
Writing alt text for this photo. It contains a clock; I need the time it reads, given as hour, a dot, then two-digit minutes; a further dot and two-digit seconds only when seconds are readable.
12.03
